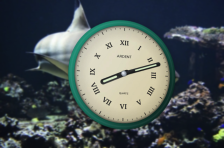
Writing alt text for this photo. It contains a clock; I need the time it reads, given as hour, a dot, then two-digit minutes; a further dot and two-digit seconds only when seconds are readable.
8.12
